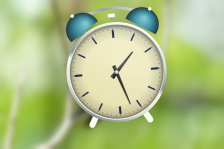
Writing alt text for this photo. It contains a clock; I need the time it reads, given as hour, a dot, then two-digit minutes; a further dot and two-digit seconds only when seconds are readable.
1.27
